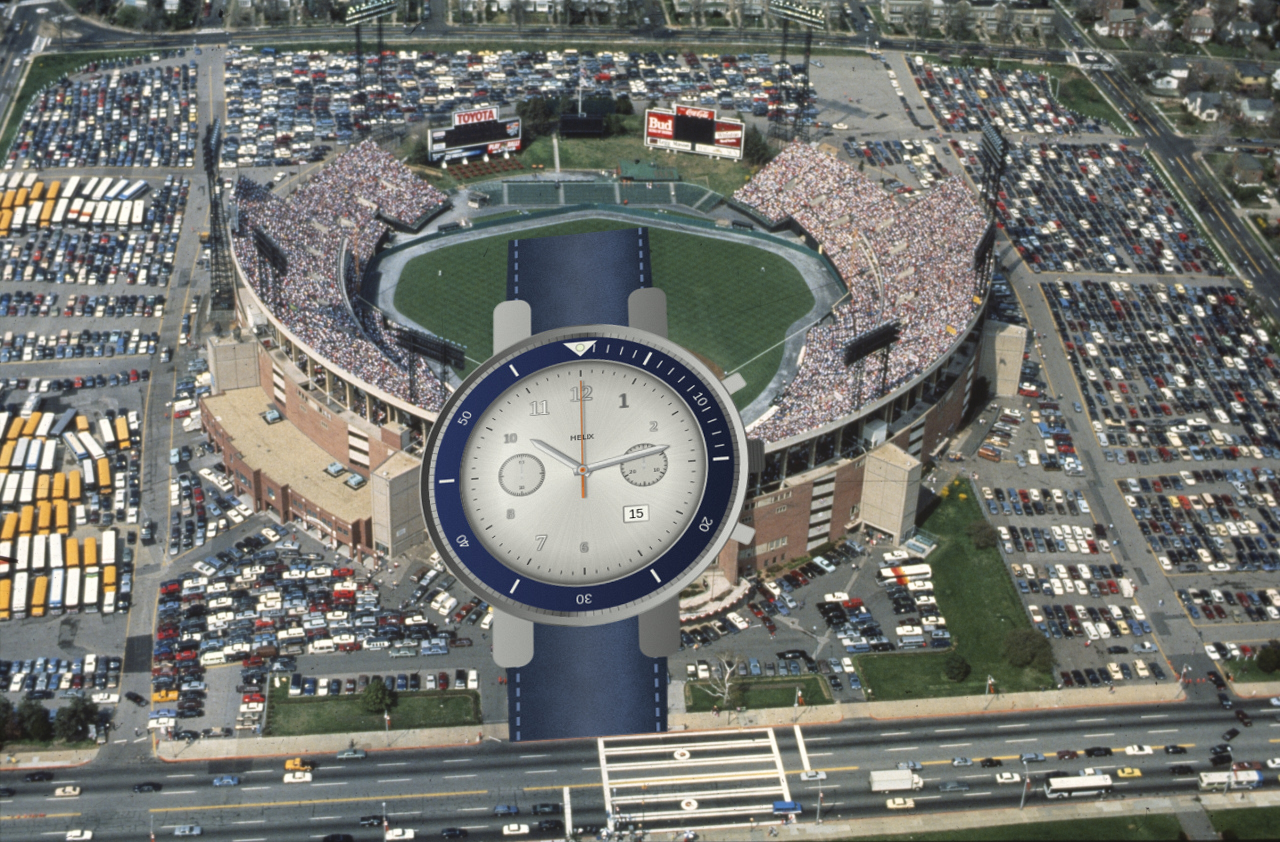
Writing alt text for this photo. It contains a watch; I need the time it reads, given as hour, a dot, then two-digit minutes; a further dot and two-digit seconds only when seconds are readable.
10.13
